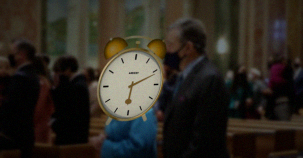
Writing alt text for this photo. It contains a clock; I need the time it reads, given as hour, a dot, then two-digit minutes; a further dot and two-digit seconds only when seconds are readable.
6.11
